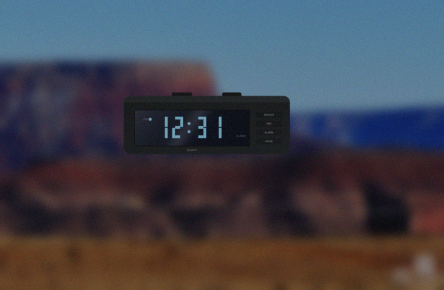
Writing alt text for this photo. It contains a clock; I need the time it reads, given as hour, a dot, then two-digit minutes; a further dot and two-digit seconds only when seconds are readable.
12.31
